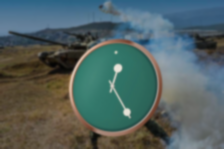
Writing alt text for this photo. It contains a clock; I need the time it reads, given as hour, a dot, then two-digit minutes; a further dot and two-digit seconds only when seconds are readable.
12.24
